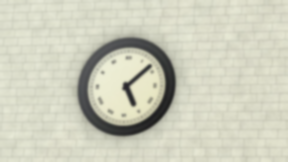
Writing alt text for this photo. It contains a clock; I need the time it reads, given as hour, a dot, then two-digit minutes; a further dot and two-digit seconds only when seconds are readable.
5.08
